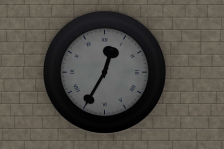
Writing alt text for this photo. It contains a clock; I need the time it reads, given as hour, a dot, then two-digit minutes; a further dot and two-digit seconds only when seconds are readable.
12.35
